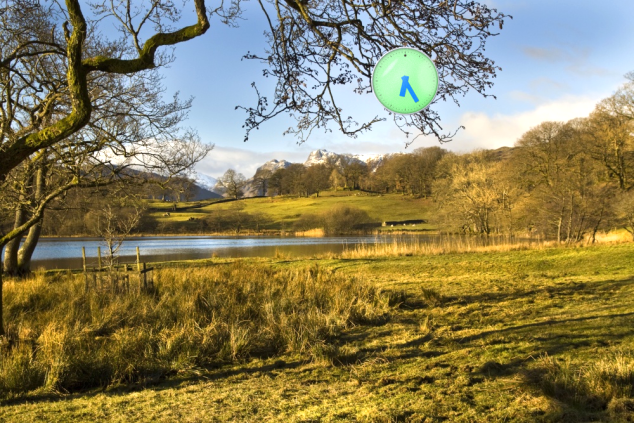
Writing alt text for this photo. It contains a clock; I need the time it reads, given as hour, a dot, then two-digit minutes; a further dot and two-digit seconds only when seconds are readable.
6.25
